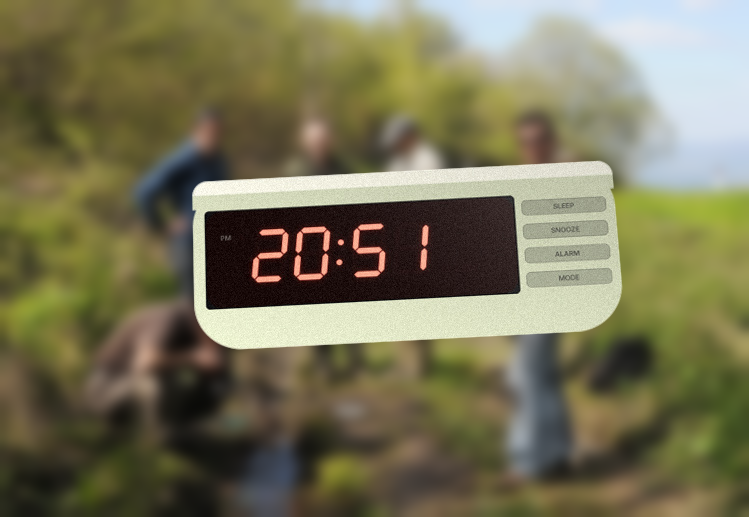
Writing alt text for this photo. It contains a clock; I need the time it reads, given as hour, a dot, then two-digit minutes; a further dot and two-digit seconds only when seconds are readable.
20.51
